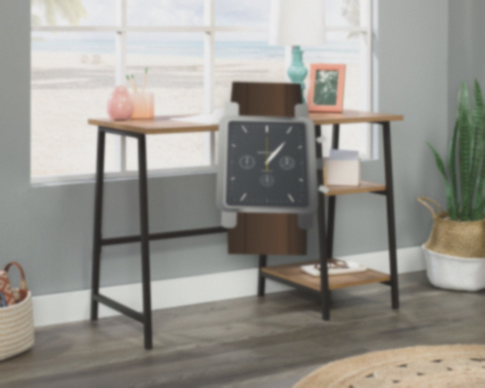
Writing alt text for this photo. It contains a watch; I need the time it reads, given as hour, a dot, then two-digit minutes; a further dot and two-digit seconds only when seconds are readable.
1.06
